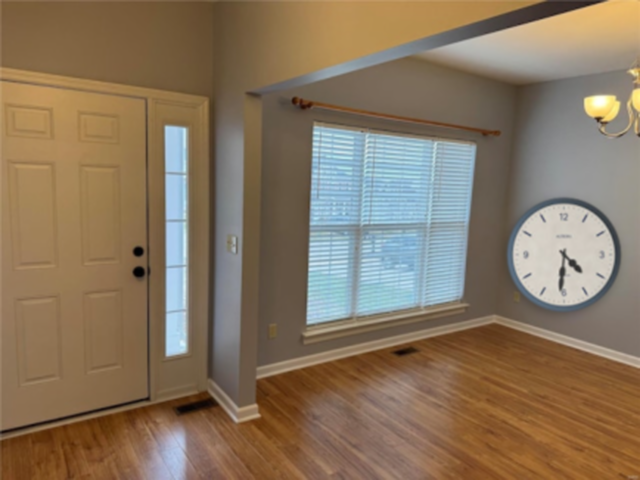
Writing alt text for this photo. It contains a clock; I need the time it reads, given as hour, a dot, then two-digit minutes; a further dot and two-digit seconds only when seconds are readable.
4.31
